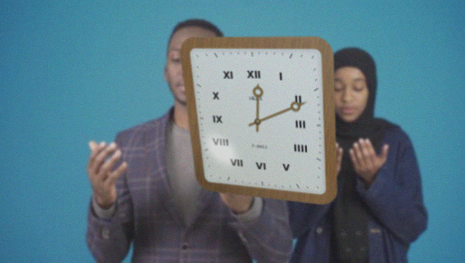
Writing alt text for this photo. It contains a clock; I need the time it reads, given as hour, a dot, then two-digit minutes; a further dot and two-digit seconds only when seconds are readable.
12.11
